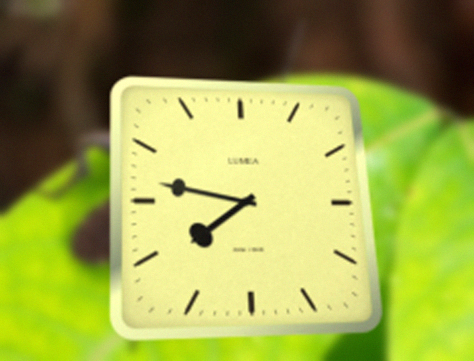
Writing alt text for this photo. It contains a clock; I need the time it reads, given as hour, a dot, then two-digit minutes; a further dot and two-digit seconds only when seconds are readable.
7.47
